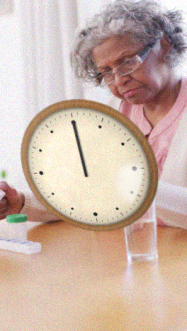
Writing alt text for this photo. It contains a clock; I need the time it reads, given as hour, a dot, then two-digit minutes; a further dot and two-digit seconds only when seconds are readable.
12.00
